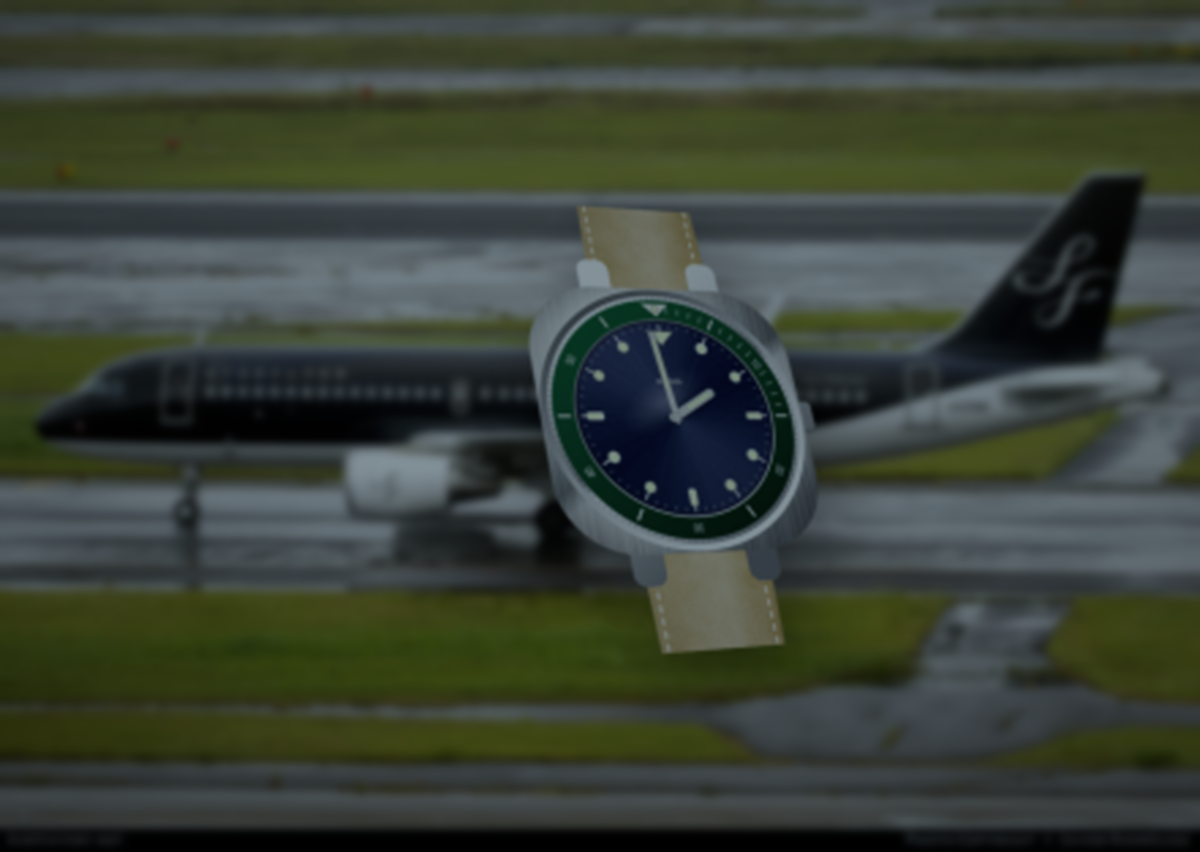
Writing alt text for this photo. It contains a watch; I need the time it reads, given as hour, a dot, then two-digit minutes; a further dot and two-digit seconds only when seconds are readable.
1.59
